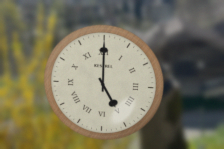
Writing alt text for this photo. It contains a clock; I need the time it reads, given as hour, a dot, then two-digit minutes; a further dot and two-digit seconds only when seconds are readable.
5.00
